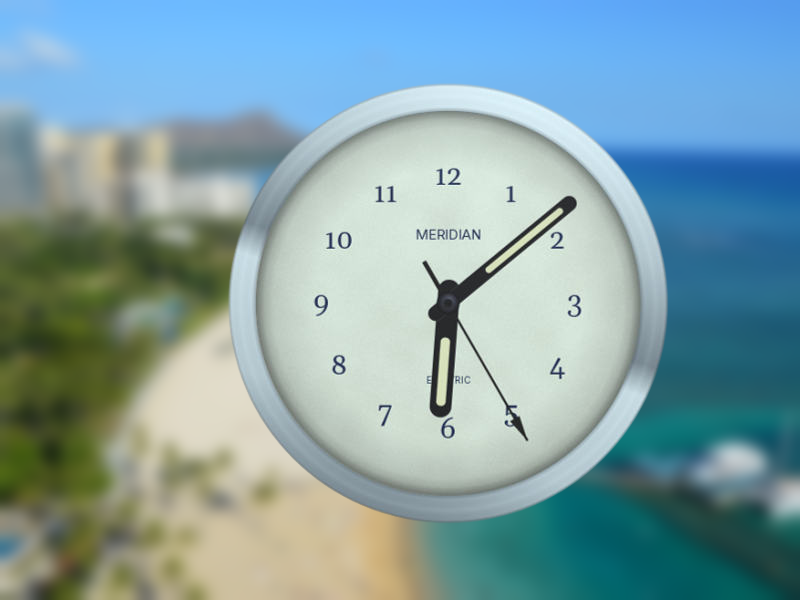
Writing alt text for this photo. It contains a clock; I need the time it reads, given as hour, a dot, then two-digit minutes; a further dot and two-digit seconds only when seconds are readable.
6.08.25
